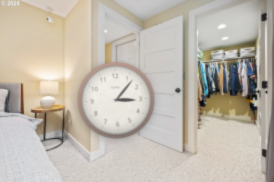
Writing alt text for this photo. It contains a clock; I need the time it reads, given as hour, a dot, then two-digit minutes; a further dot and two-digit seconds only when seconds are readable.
3.07
